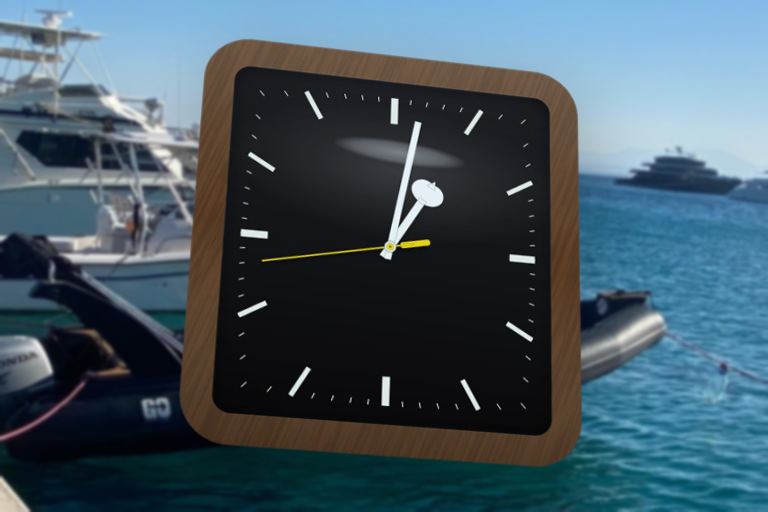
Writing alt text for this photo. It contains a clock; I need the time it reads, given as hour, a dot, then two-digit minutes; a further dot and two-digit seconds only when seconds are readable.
1.01.43
